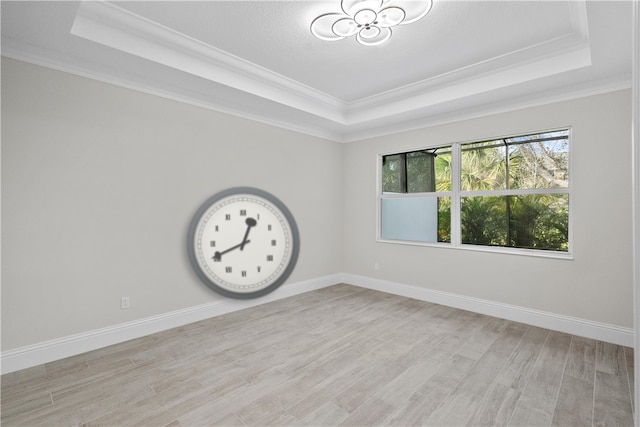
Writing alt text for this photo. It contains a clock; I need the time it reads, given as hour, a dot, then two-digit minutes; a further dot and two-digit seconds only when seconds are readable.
12.41
